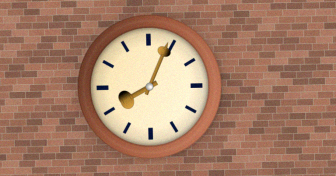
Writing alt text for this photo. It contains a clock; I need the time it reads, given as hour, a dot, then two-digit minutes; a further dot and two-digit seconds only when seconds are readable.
8.04
